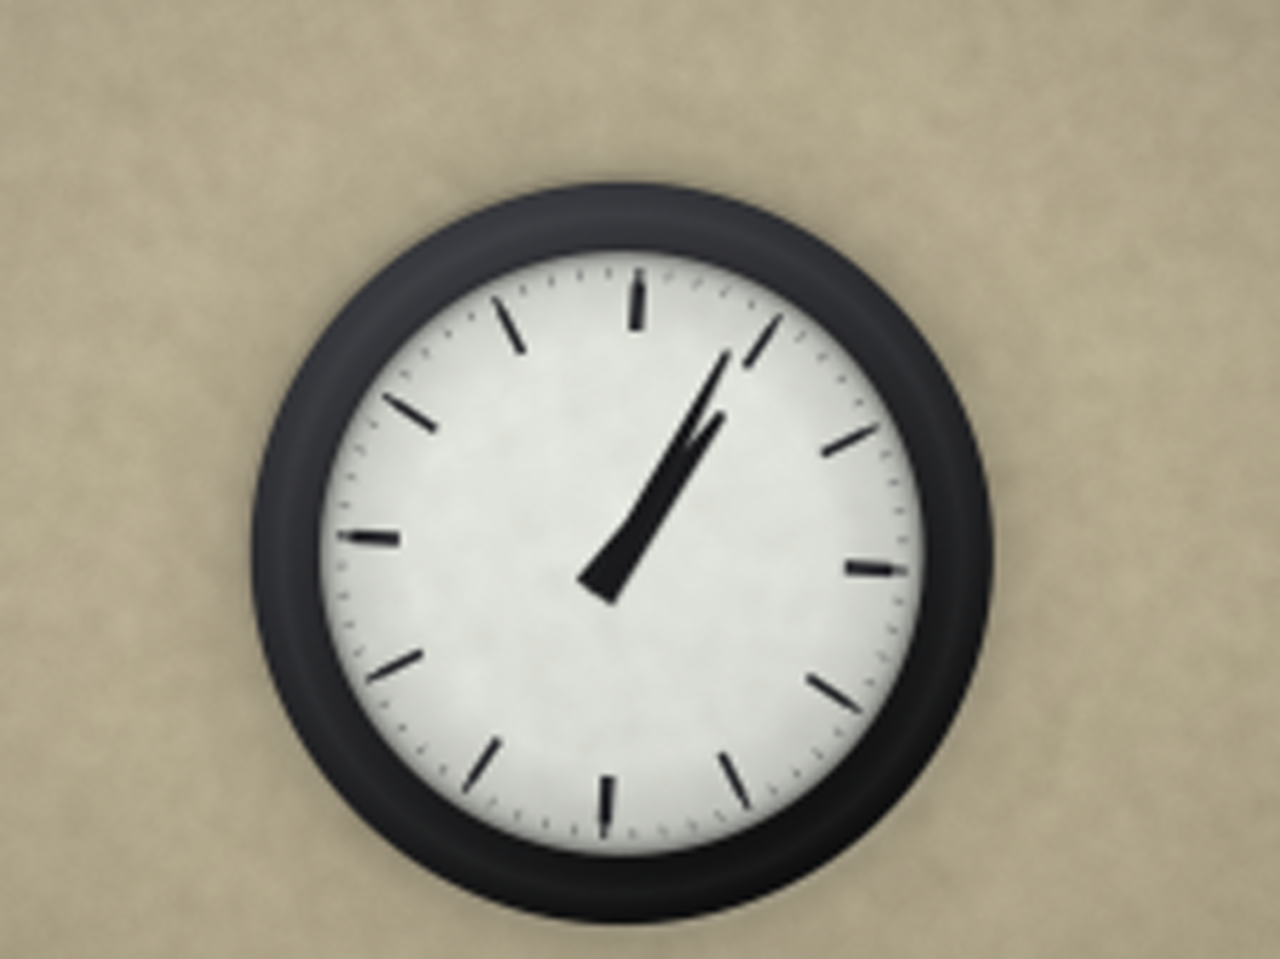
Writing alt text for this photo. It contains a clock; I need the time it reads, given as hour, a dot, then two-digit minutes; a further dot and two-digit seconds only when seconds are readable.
1.04
